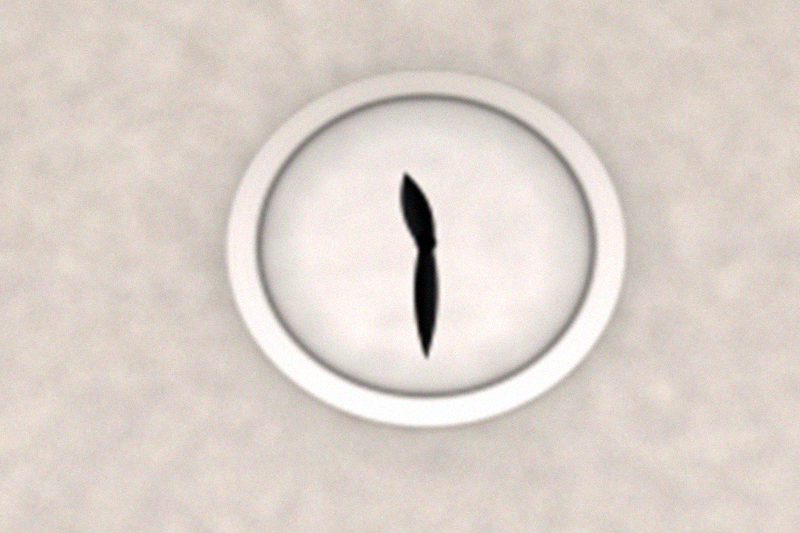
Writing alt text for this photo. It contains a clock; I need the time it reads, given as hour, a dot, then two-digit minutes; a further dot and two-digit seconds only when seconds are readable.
11.30
